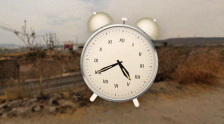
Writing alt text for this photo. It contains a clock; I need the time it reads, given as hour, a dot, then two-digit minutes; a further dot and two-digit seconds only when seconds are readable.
4.40
